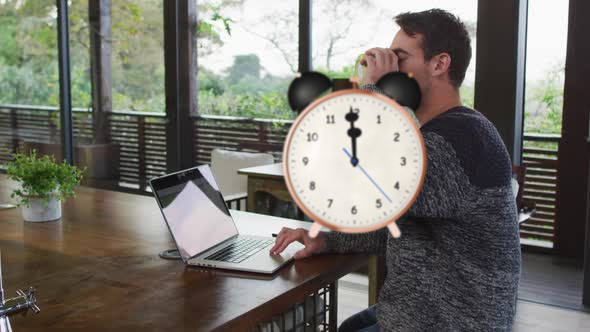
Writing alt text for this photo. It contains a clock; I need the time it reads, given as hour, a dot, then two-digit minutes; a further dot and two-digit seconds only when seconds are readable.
11.59.23
